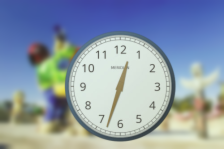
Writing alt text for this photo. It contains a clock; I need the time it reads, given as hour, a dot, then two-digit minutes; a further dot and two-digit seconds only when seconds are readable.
12.33
